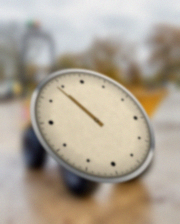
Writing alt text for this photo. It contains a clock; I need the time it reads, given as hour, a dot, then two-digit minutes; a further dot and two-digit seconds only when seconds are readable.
10.54
